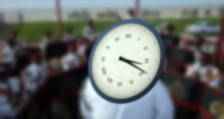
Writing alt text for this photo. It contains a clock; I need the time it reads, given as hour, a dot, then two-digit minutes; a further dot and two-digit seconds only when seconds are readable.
3.19
